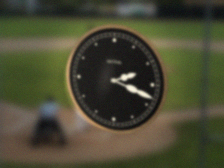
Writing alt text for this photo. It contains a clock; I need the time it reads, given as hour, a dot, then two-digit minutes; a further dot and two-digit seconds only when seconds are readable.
2.18
